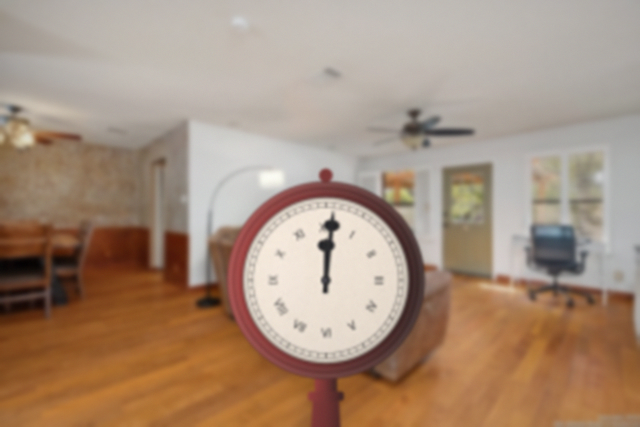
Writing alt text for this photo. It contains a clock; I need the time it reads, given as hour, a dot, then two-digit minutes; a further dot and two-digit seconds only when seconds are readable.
12.01
